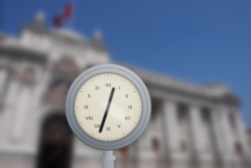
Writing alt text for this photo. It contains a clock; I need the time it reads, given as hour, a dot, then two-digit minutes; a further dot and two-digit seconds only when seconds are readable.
12.33
